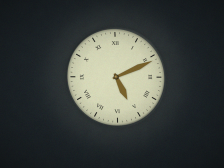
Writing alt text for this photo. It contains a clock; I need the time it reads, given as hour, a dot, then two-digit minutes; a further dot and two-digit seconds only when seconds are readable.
5.11
